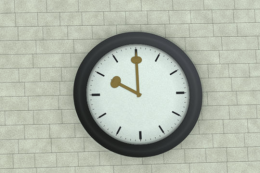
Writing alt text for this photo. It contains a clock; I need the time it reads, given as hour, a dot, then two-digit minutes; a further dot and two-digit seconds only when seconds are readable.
10.00
